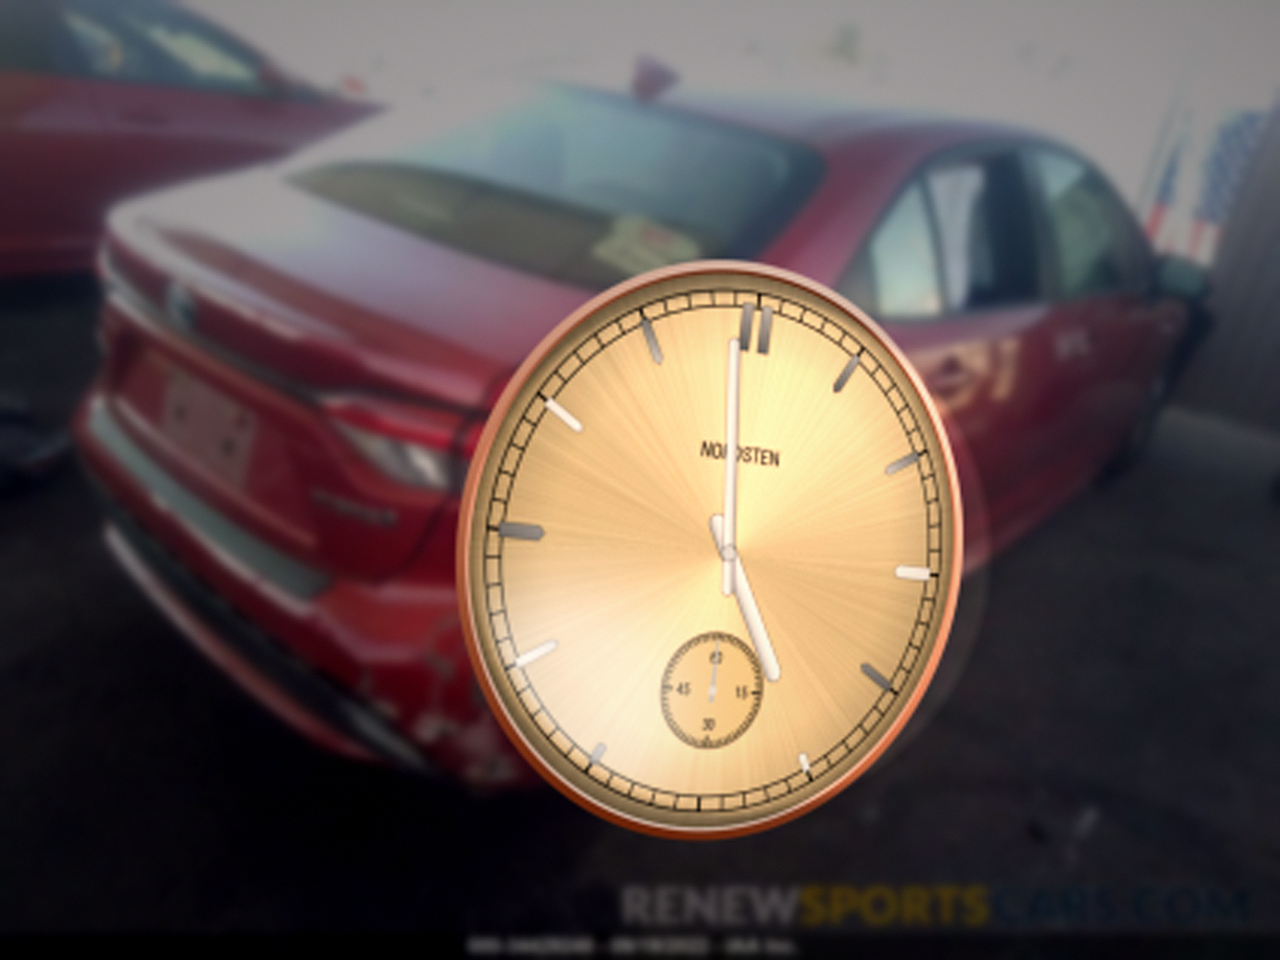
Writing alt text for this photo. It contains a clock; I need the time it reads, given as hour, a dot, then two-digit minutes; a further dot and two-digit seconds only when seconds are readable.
4.59
